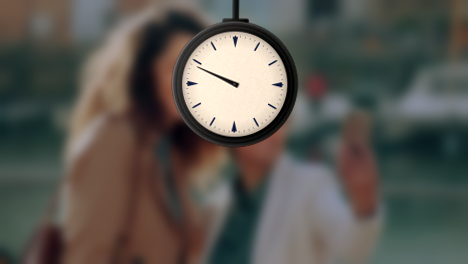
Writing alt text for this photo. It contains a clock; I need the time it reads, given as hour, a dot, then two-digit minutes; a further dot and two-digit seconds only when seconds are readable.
9.49
